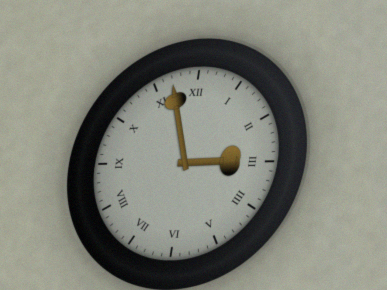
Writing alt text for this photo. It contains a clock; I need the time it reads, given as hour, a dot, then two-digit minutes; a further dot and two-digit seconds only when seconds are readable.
2.57
